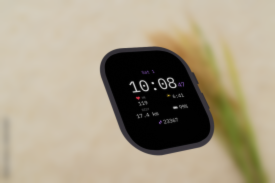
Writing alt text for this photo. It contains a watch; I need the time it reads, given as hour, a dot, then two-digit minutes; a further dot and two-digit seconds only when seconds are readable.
10.08
